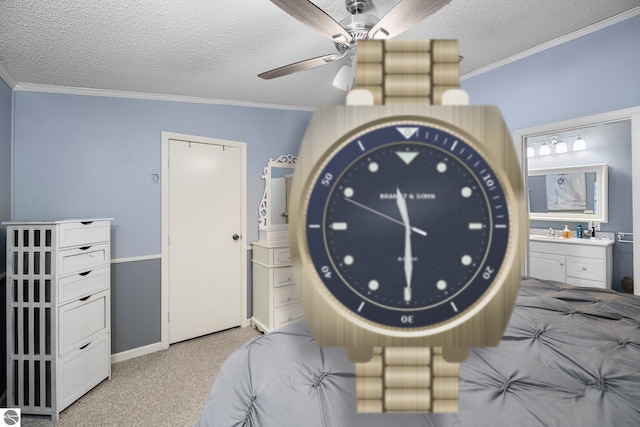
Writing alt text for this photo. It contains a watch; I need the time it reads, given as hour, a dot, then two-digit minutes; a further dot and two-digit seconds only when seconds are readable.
11.29.49
